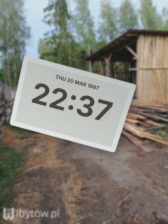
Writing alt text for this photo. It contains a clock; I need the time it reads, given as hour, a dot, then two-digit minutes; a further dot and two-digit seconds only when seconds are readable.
22.37
